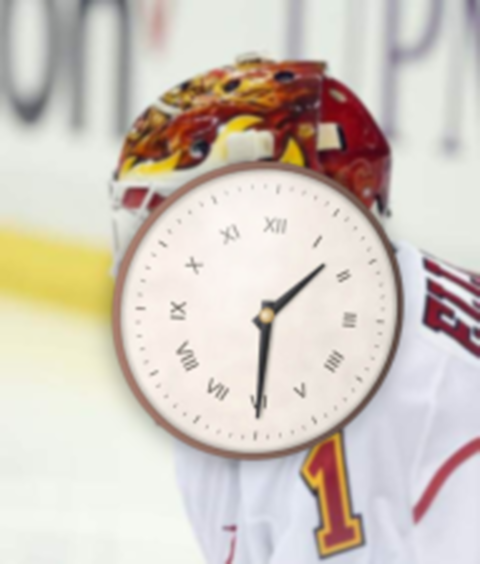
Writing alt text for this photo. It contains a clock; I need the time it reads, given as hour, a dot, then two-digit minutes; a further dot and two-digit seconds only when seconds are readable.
1.30
